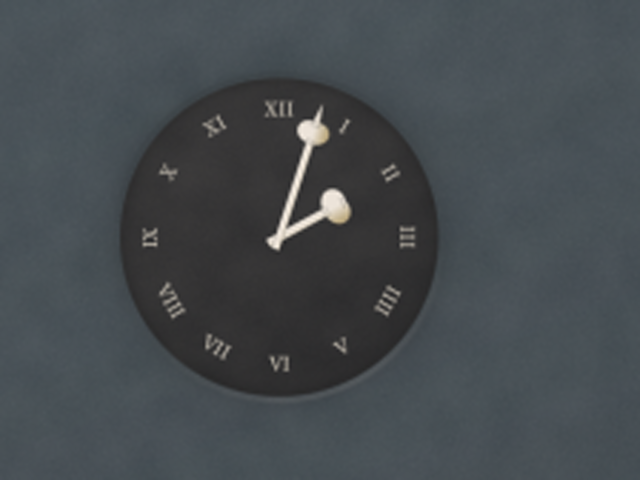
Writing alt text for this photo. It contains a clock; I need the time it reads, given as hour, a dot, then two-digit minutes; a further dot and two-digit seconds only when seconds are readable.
2.03
